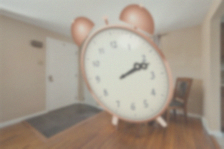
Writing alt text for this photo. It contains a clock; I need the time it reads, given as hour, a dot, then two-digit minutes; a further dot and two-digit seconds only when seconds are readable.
2.12
